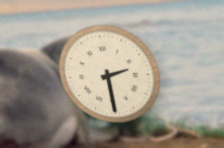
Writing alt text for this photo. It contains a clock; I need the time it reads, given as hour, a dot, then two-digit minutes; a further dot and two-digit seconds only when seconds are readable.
2.30
